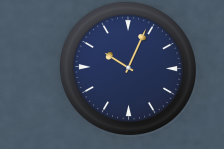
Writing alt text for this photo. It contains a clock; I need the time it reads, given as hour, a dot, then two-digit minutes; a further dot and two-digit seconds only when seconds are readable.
10.04
